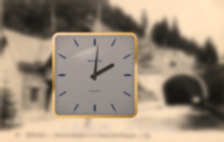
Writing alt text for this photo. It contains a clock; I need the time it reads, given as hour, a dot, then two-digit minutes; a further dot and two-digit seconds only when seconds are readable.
2.01
